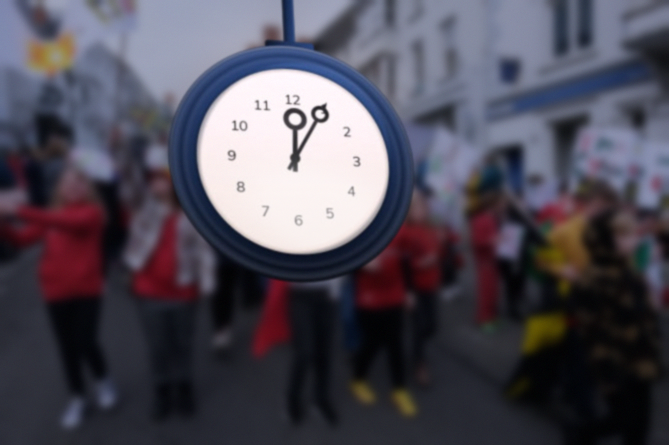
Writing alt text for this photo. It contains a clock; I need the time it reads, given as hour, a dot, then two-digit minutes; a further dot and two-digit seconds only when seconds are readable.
12.05
